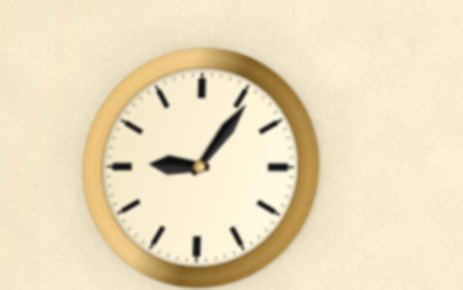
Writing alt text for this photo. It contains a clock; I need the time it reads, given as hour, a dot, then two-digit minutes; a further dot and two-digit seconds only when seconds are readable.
9.06
